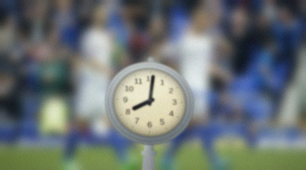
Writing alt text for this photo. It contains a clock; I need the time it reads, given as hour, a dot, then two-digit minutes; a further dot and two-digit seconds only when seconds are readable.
8.01
